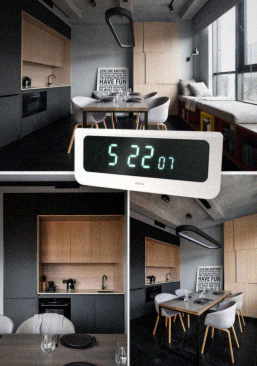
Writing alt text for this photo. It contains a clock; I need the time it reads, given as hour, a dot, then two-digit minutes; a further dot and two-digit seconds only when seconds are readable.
5.22.07
